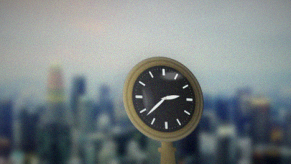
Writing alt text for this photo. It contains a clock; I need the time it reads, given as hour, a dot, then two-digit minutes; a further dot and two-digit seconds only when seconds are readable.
2.38
